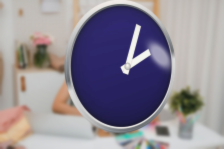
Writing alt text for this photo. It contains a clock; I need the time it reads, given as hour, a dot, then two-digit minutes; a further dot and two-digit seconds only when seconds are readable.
2.03
